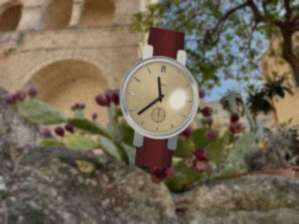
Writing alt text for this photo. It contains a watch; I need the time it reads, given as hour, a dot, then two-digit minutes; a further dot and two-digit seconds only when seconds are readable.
11.38
